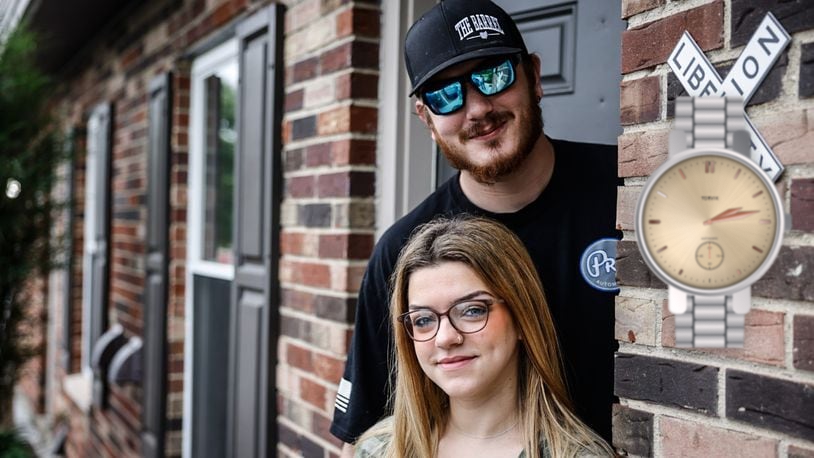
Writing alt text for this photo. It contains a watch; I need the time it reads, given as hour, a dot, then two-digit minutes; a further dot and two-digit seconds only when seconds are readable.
2.13
